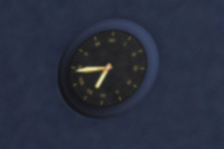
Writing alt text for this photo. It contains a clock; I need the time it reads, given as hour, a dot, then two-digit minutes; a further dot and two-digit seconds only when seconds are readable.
6.44
